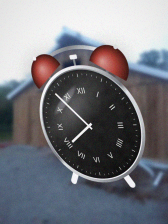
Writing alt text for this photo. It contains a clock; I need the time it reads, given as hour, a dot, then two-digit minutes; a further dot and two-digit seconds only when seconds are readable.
7.53
